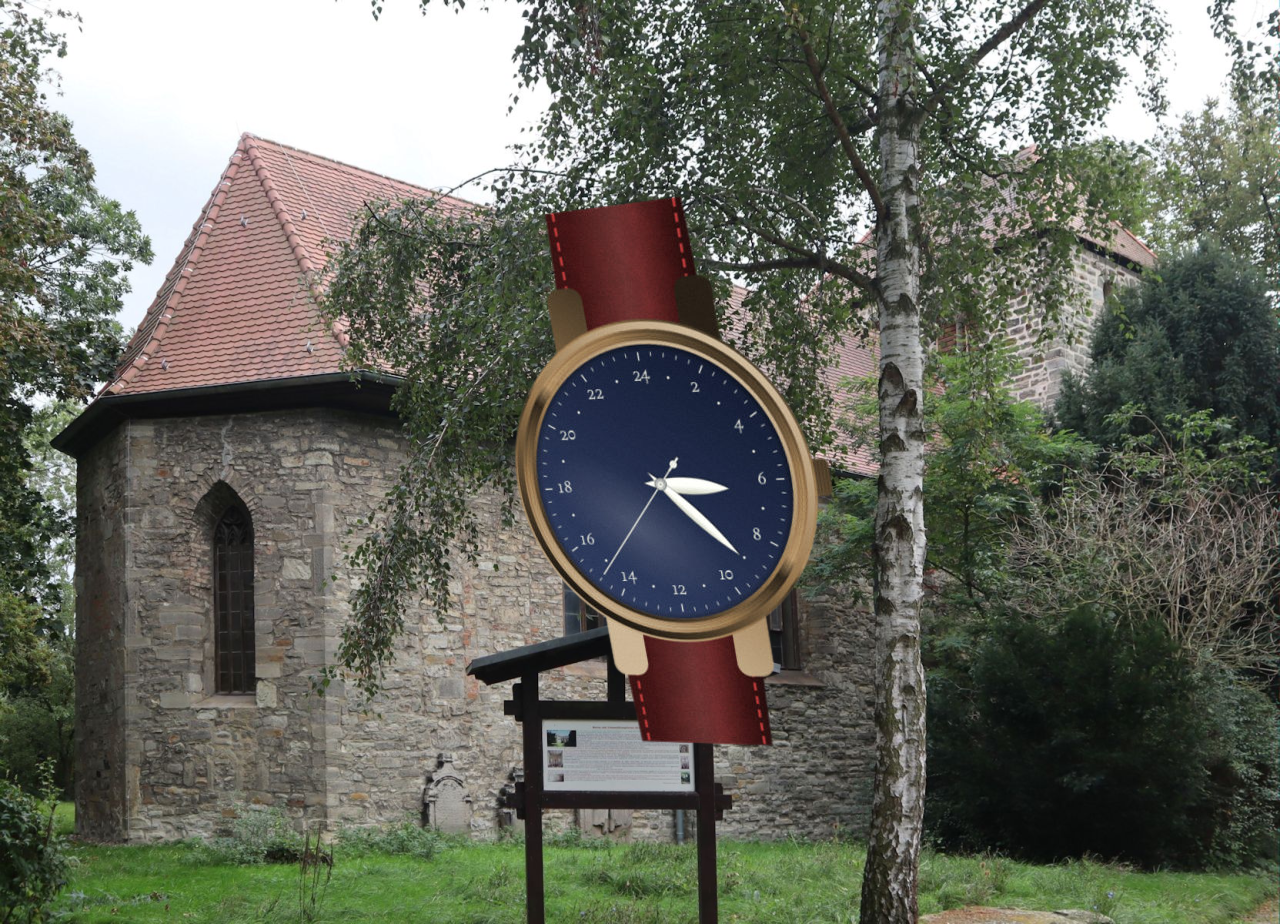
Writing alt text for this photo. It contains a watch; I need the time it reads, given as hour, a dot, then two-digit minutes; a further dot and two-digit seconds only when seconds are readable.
6.22.37
